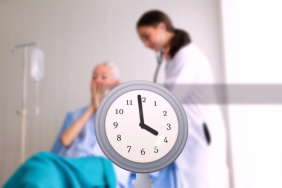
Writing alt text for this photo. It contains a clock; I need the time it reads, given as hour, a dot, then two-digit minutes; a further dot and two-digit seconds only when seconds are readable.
3.59
